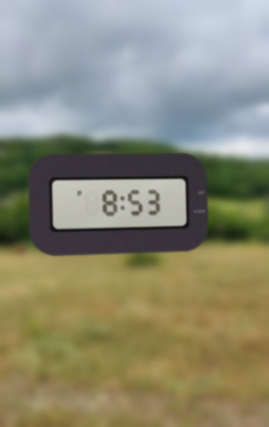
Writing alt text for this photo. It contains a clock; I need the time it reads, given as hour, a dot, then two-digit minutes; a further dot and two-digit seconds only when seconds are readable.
8.53
